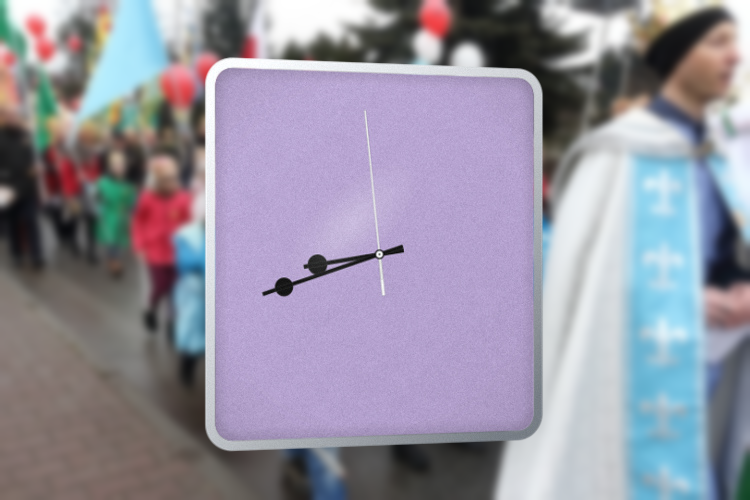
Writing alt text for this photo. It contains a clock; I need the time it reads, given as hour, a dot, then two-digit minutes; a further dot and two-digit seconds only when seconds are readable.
8.41.59
